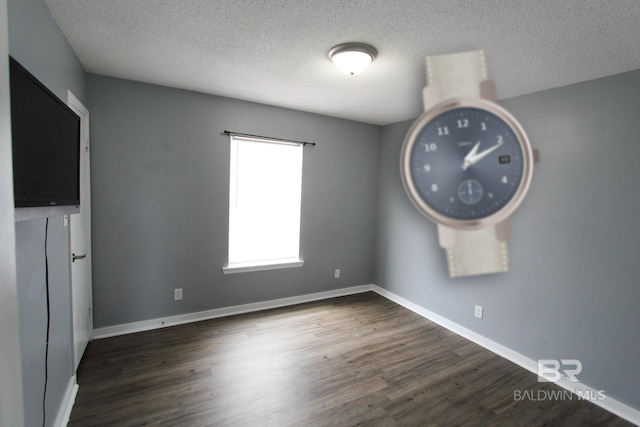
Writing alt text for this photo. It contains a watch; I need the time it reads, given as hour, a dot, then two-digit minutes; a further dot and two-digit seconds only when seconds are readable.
1.11
